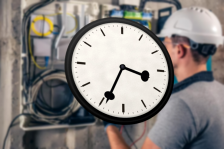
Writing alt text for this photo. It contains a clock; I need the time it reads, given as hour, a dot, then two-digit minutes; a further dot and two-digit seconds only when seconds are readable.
3.34
